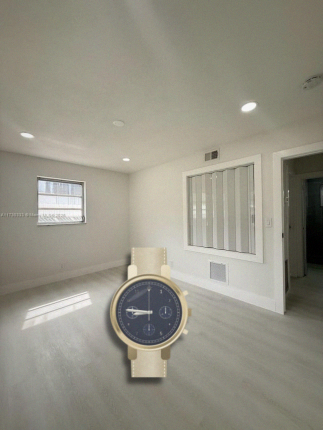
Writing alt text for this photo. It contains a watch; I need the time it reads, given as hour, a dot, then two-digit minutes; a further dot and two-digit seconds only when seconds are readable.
8.46
